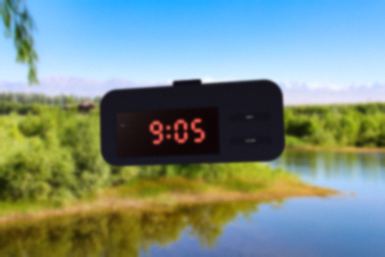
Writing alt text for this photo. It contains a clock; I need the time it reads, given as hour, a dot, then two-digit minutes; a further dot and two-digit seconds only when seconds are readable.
9.05
